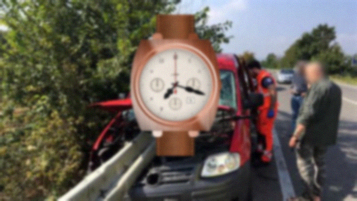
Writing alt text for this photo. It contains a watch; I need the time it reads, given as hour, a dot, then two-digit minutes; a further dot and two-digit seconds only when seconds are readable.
7.18
